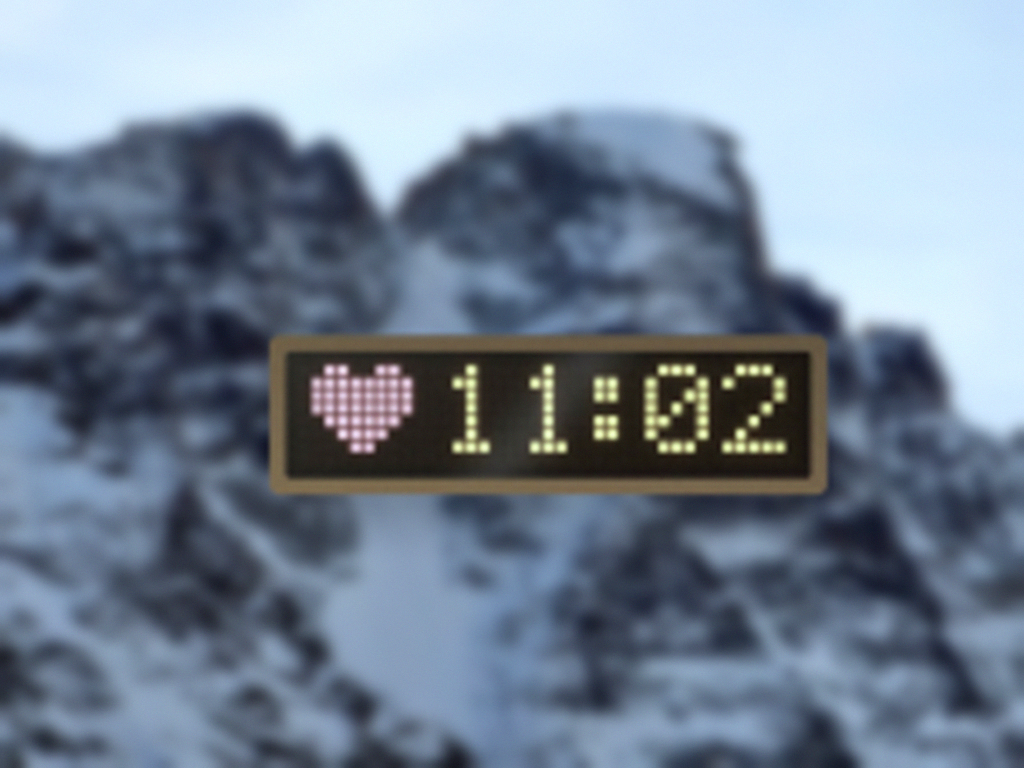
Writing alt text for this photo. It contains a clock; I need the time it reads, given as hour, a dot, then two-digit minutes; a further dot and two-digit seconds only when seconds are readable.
11.02
